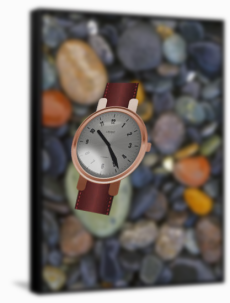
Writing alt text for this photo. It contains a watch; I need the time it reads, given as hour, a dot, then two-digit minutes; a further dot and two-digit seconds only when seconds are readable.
10.24
